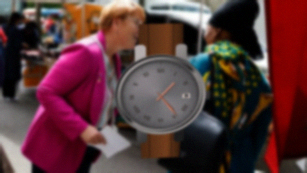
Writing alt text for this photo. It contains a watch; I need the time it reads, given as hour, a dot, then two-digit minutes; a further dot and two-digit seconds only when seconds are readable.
1.24
